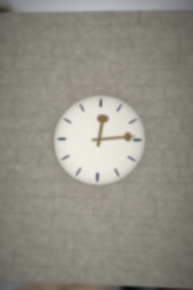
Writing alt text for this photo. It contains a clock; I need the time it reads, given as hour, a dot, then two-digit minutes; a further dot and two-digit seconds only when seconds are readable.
12.14
